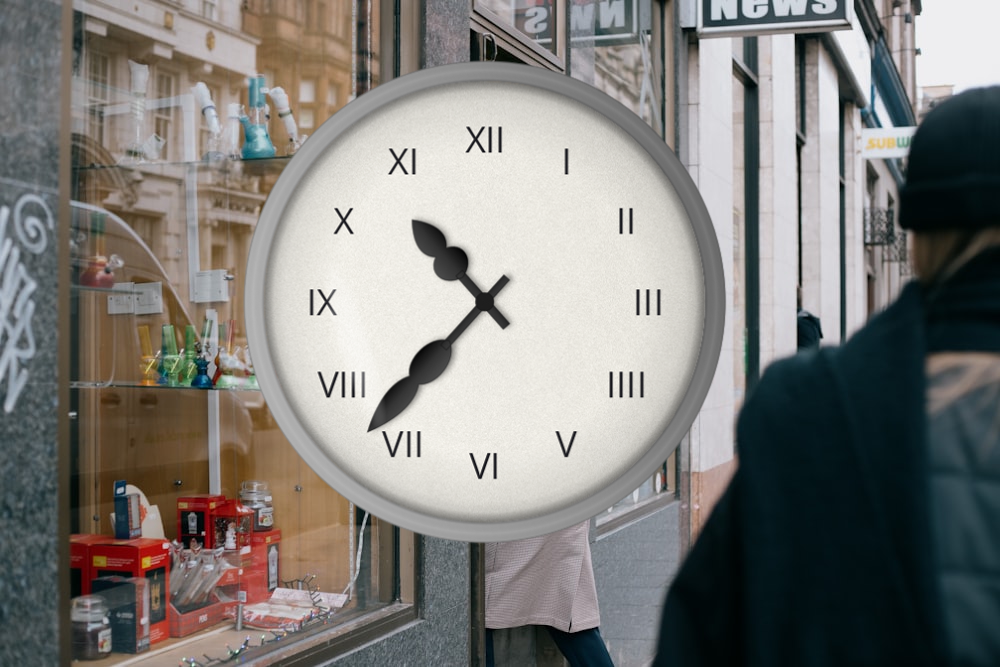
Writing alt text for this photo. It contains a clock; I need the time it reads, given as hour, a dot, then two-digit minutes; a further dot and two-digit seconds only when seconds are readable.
10.37
